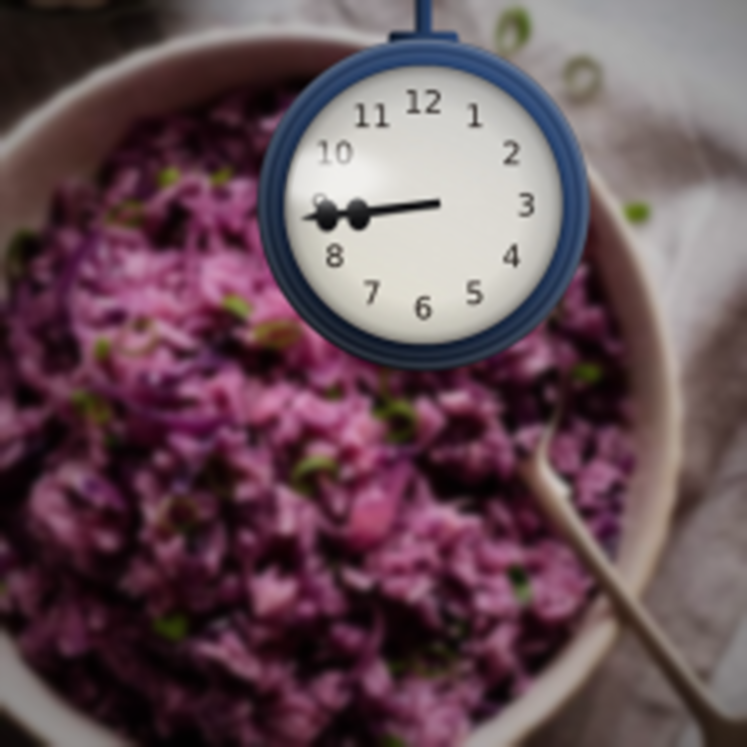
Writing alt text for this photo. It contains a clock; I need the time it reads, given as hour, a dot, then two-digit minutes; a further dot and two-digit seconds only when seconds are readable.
8.44
